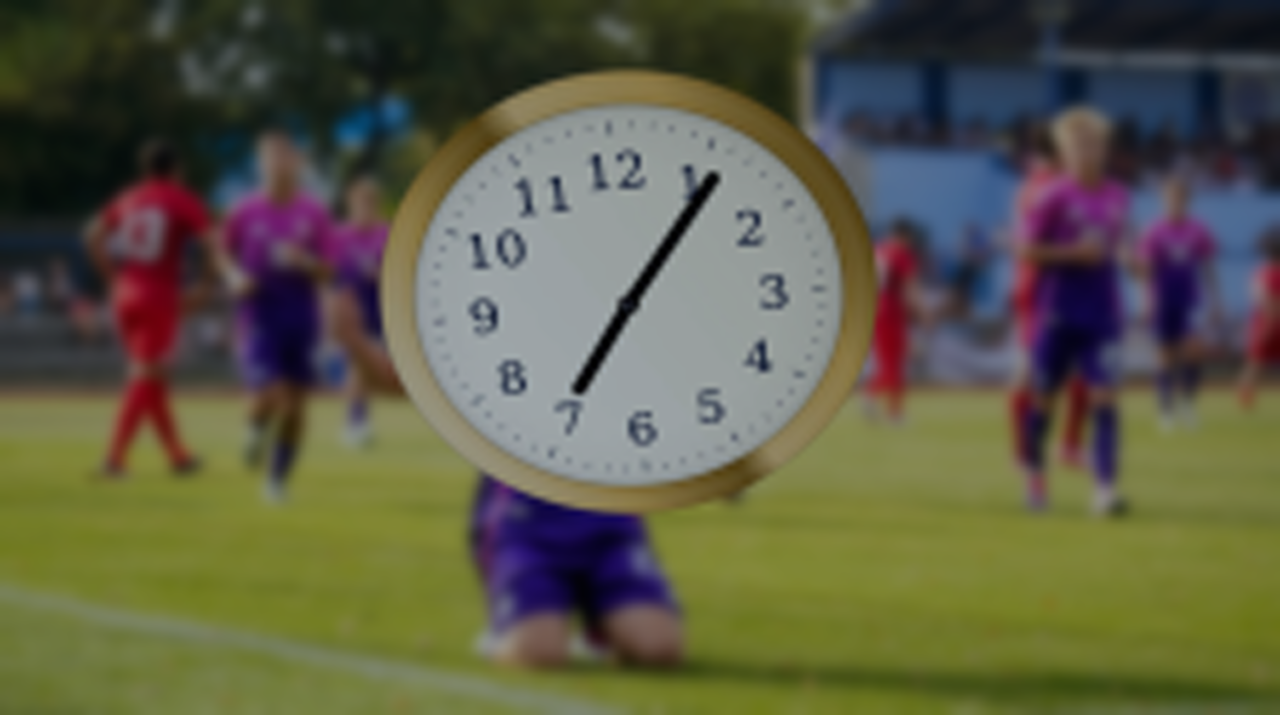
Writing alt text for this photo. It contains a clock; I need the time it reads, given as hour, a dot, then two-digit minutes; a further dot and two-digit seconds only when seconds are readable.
7.06
